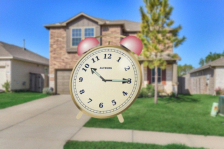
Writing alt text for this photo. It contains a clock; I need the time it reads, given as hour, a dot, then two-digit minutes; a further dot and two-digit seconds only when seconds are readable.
10.15
